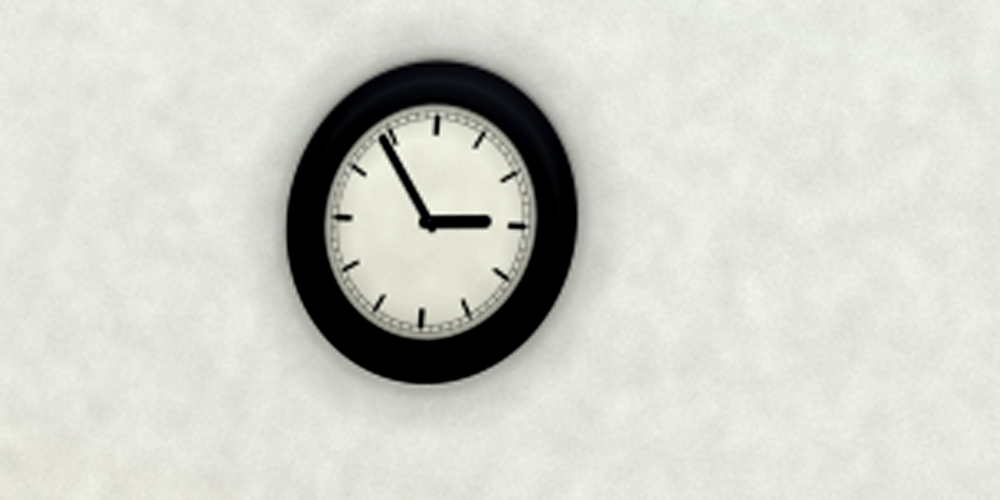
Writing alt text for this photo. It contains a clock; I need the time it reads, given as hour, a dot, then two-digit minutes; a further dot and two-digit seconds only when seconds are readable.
2.54
